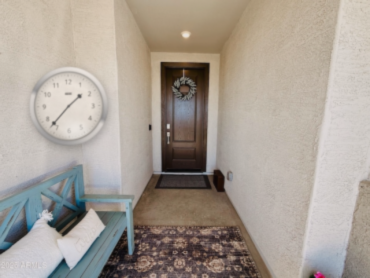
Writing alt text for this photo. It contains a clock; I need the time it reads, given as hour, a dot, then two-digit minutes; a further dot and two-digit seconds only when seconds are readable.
1.37
